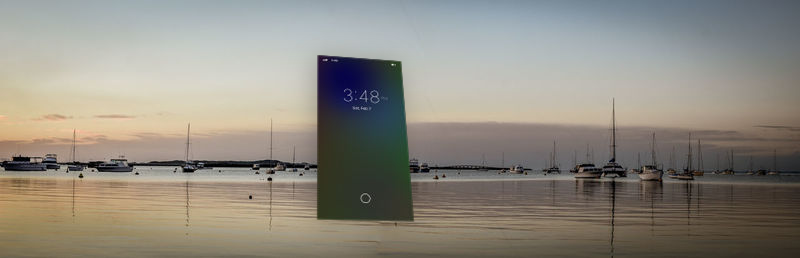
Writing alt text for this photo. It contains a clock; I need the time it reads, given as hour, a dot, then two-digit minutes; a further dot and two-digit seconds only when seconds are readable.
3.48
